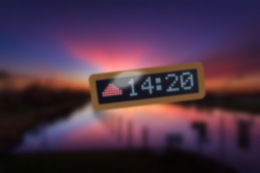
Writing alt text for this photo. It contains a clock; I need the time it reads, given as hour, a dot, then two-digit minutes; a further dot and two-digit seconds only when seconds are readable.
14.20
